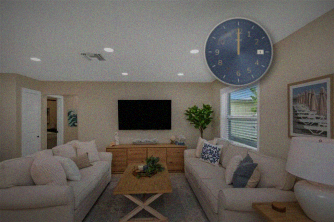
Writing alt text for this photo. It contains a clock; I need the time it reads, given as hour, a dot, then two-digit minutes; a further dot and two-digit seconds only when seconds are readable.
12.00
